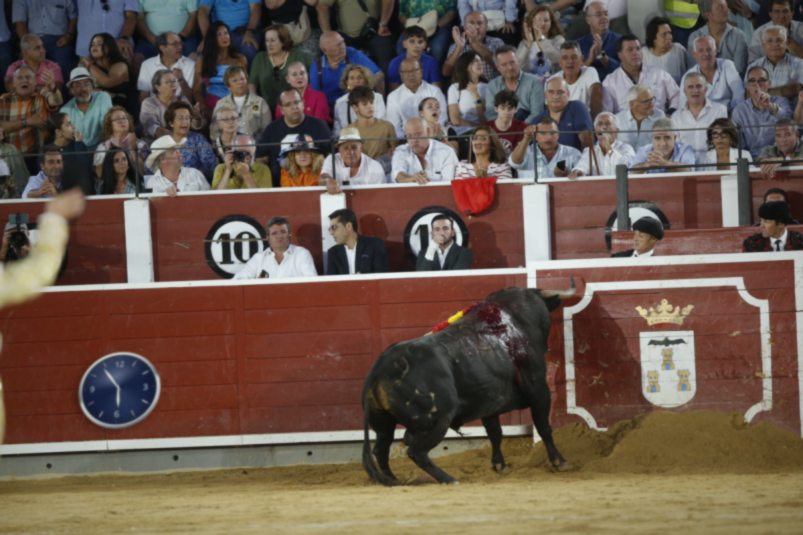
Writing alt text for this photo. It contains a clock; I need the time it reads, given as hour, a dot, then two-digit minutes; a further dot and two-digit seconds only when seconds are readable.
5.54
